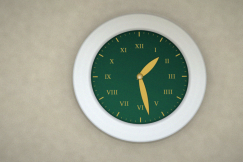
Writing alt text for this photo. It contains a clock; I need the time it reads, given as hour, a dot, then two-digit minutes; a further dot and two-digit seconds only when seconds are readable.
1.28
